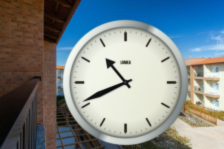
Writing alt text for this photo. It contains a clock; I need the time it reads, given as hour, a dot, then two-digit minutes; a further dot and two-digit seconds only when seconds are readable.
10.41
